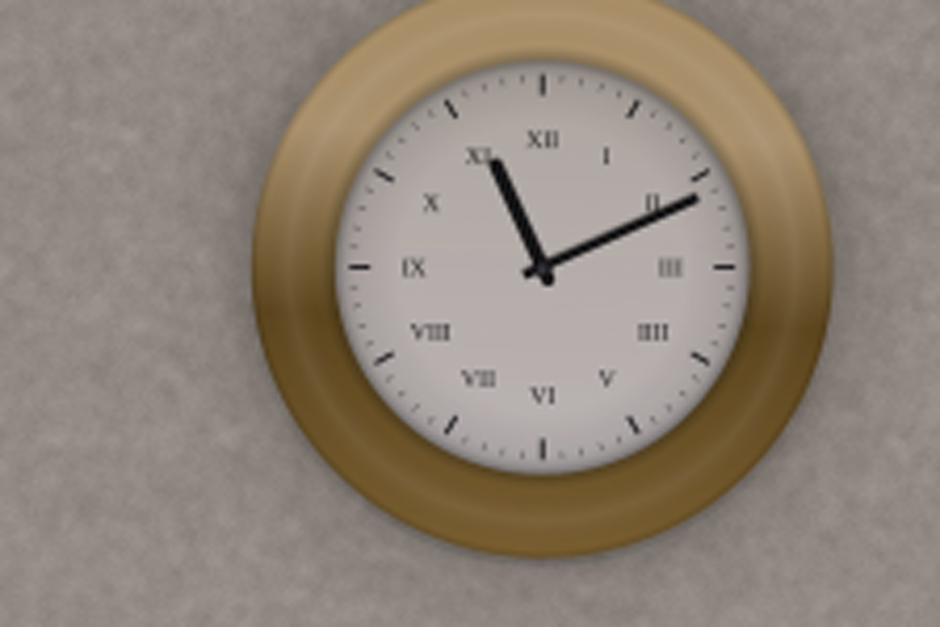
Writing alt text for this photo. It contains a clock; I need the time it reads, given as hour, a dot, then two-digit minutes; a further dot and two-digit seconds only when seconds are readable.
11.11
